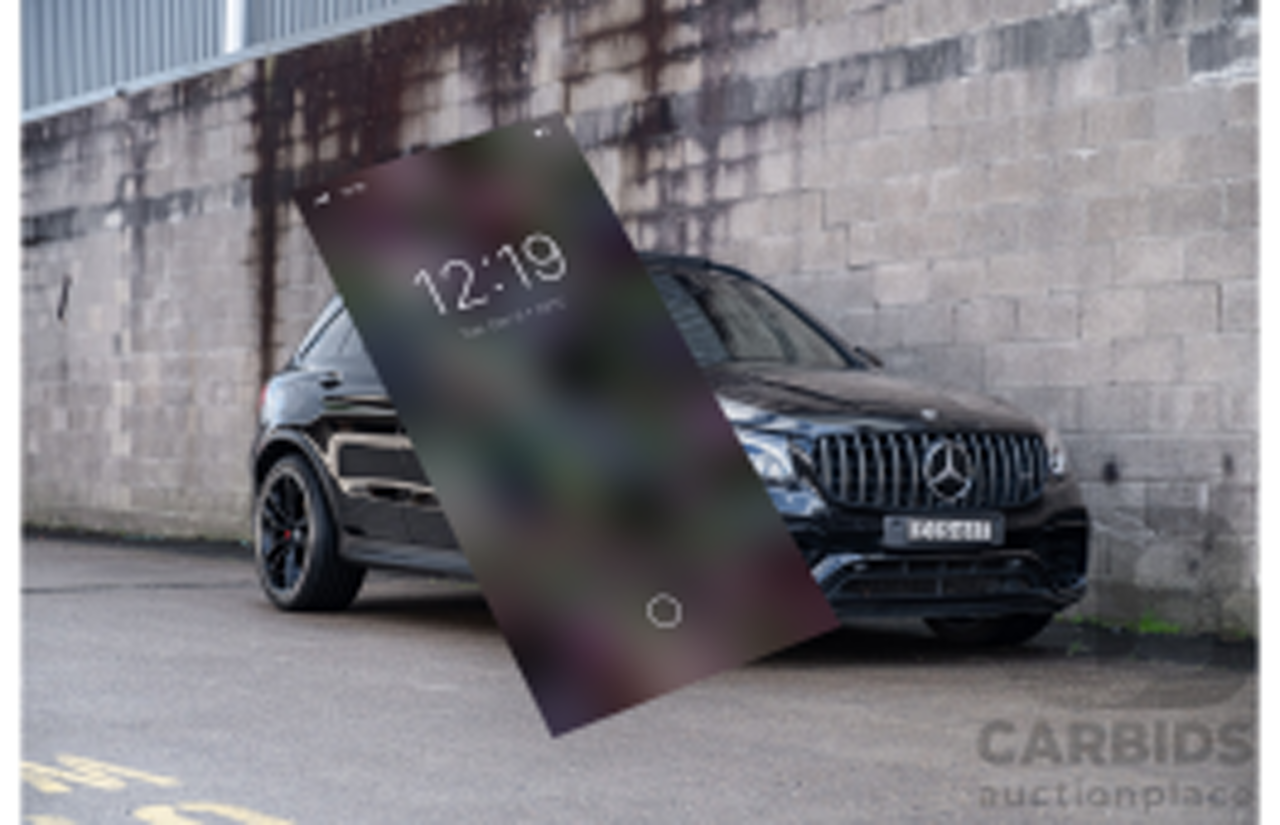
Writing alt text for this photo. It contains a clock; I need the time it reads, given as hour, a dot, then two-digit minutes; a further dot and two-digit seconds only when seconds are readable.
12.19
